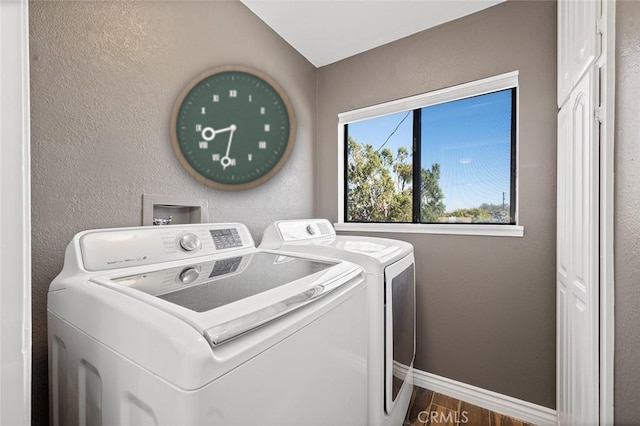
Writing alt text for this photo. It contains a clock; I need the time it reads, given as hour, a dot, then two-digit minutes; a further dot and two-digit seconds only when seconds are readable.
8.32
